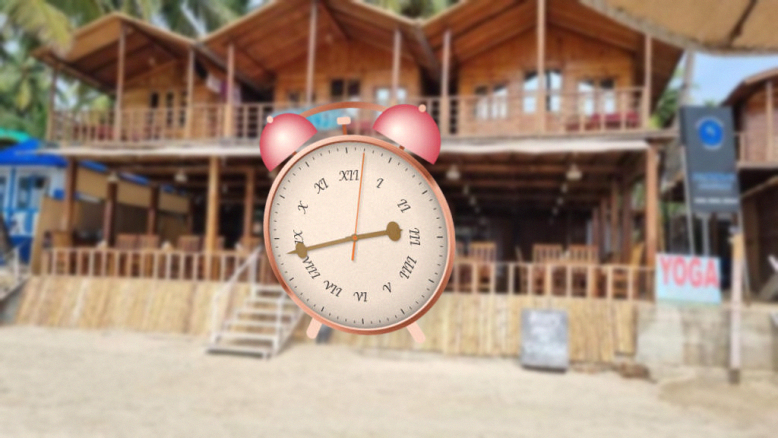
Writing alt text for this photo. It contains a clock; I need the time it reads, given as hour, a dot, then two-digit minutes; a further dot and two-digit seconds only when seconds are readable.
2.43.02
